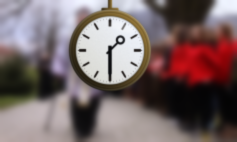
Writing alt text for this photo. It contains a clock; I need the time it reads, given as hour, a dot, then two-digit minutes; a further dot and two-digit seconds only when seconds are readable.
1.30
